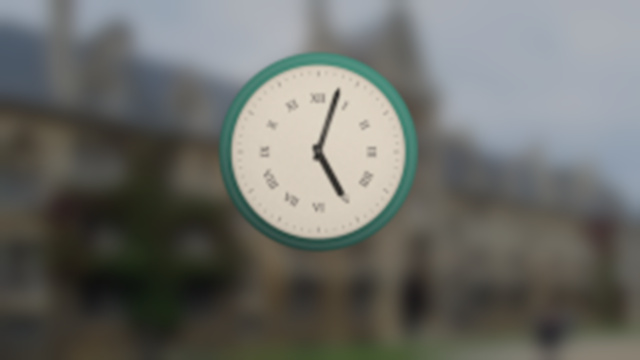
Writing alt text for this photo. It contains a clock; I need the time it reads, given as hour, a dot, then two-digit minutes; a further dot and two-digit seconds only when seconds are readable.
5.03
